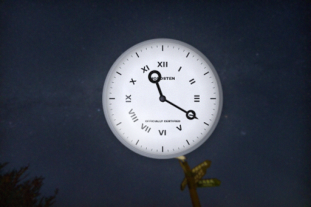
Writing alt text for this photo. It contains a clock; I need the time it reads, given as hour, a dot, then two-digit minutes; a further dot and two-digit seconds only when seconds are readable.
11.20
